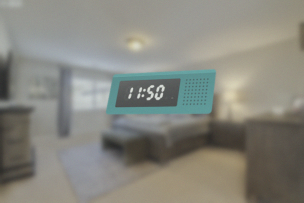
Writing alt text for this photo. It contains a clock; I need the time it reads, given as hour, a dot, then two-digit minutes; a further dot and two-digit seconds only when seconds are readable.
11.50
